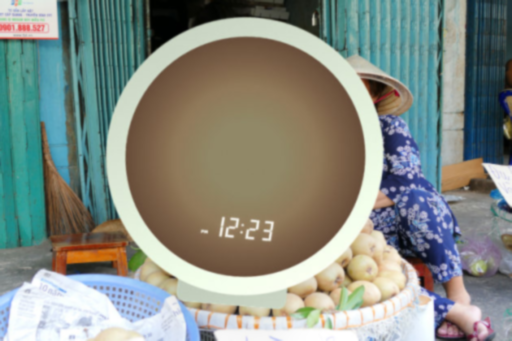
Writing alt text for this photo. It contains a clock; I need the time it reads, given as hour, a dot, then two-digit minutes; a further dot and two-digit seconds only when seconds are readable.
12.23
